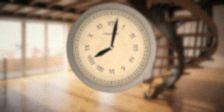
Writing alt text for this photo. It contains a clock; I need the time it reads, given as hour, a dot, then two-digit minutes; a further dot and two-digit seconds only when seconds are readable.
8.02
